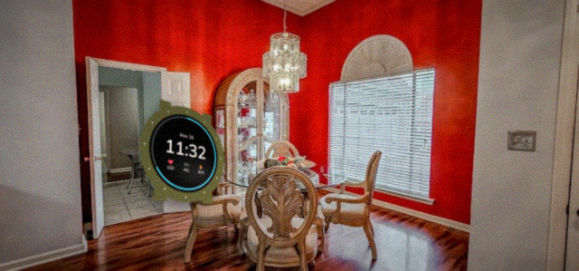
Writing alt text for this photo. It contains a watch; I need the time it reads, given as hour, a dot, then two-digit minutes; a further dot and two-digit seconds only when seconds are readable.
11.32
